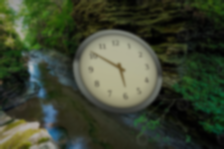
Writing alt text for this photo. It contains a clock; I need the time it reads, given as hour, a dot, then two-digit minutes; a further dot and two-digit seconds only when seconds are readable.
5.51
